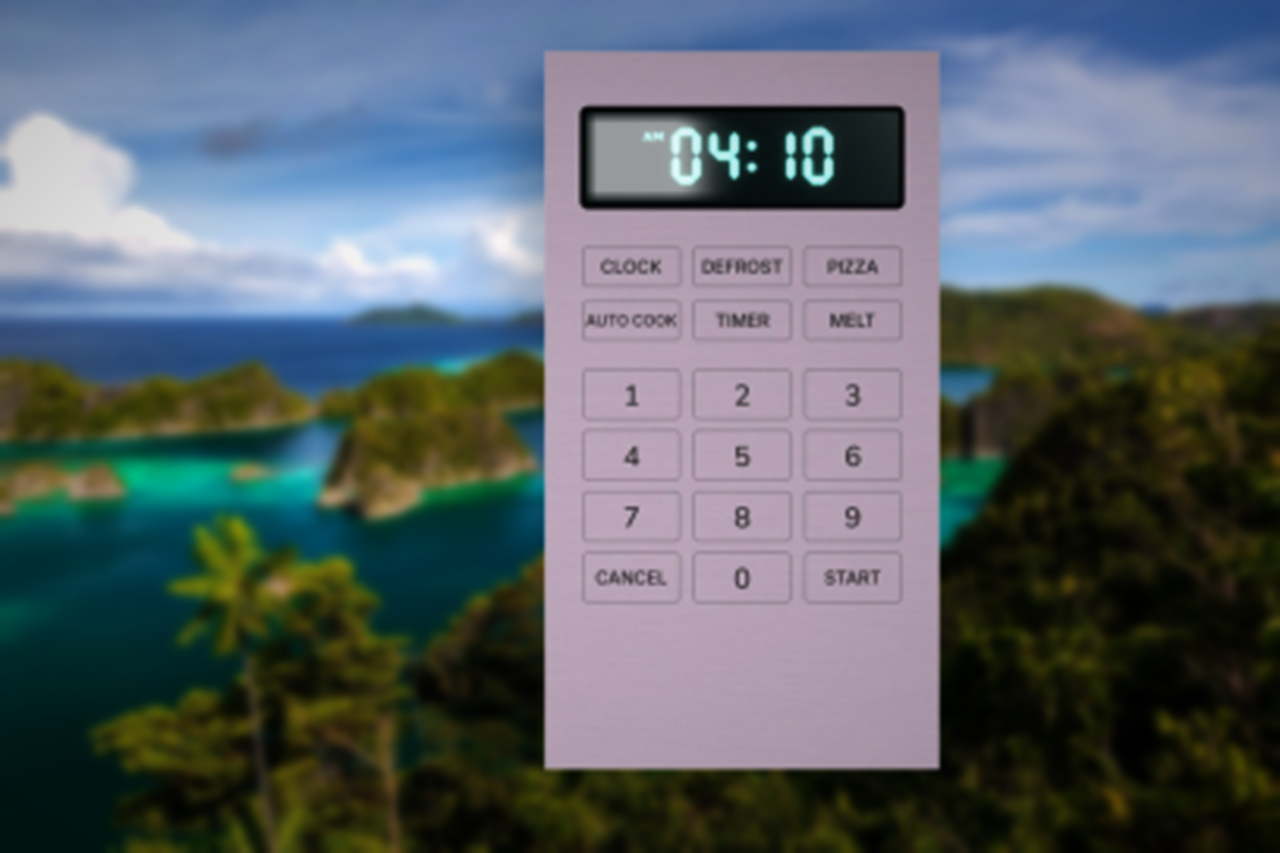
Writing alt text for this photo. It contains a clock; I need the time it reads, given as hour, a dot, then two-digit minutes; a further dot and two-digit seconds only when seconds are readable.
4.10
